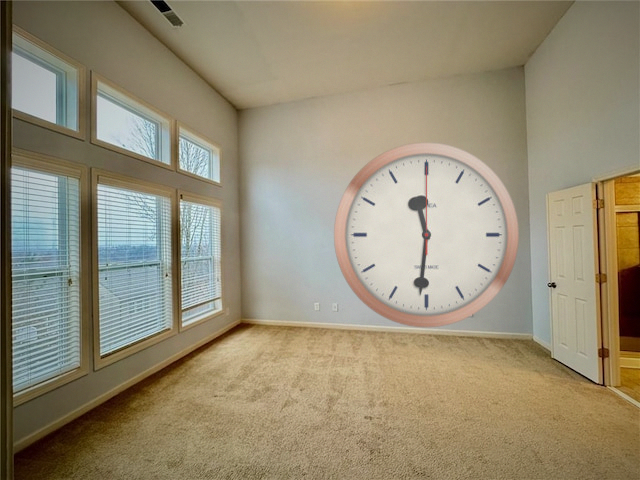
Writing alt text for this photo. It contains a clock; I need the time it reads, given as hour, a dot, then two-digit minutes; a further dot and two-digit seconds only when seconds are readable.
11.31.00
